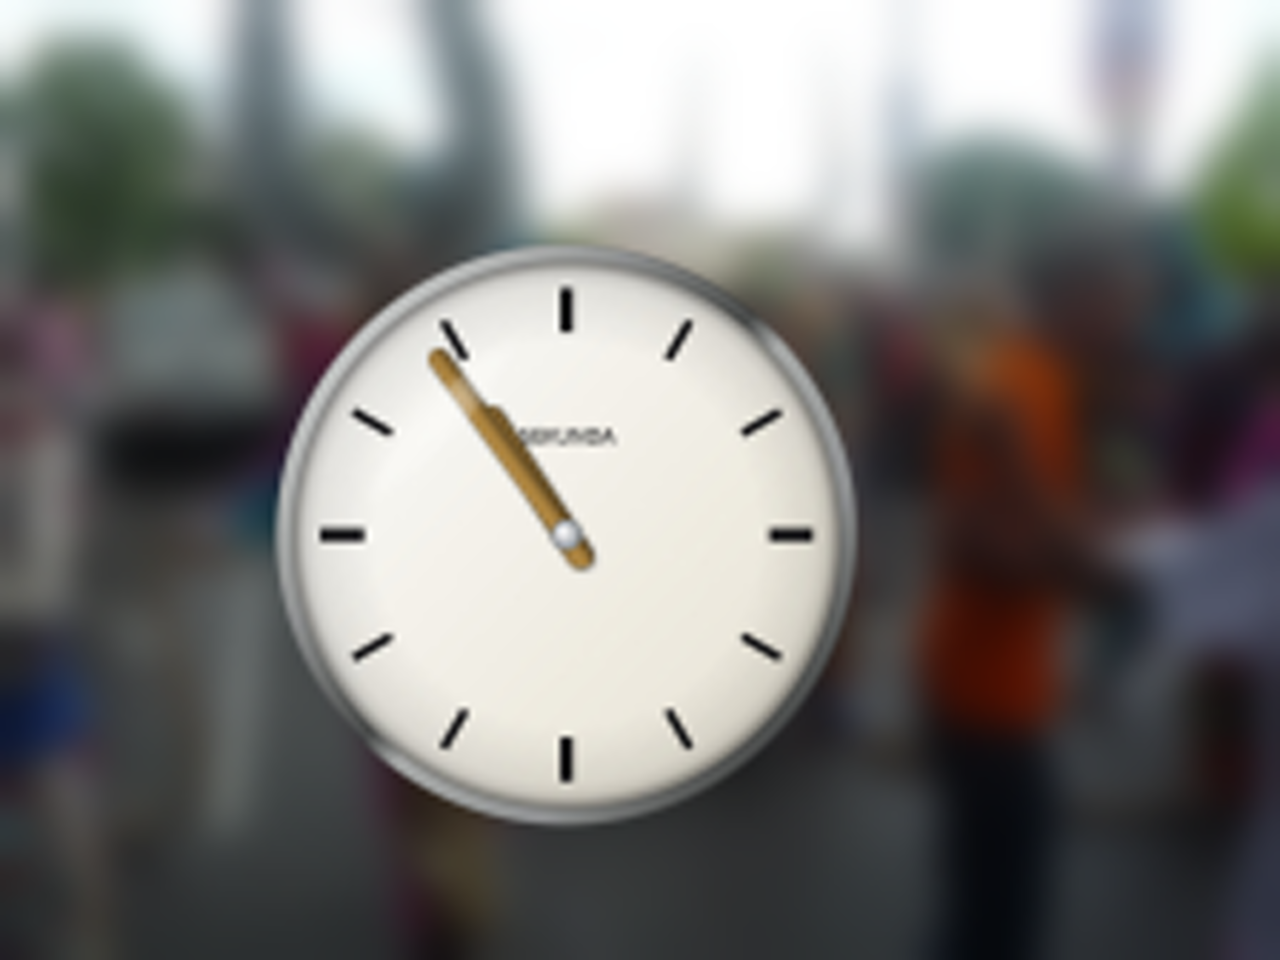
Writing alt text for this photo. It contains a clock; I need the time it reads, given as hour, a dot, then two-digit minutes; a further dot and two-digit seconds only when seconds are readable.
10.54
